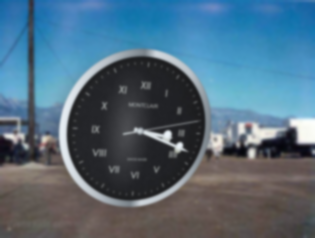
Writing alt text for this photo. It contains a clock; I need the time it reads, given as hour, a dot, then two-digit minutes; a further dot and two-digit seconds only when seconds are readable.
3.18.13
